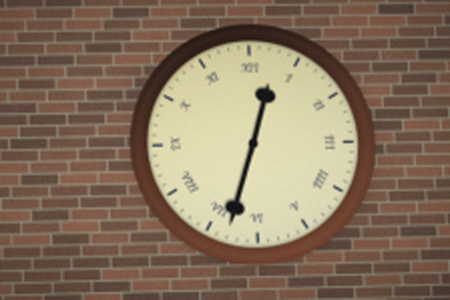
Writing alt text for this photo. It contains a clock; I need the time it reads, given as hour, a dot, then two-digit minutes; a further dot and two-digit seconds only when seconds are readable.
12.33
